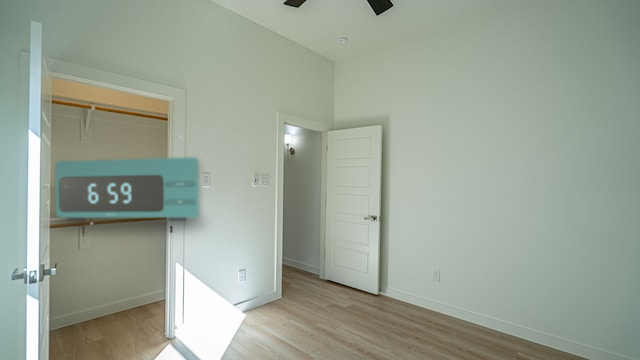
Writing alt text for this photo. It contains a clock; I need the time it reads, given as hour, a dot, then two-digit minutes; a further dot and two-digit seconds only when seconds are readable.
6.59
